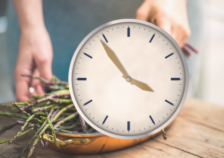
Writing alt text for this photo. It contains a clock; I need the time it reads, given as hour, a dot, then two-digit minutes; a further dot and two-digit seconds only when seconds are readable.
3.54
